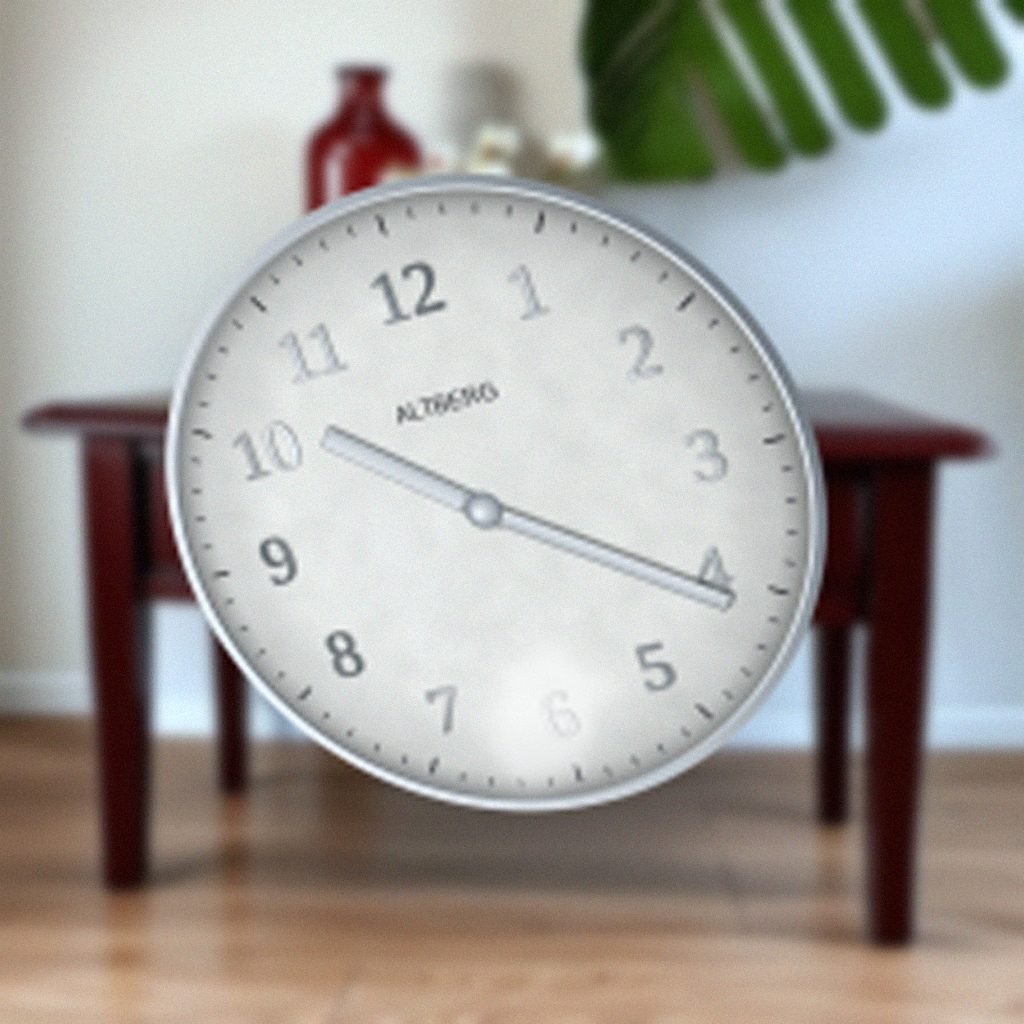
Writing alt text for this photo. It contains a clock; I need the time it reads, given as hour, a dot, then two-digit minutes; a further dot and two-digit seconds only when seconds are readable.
10.21
